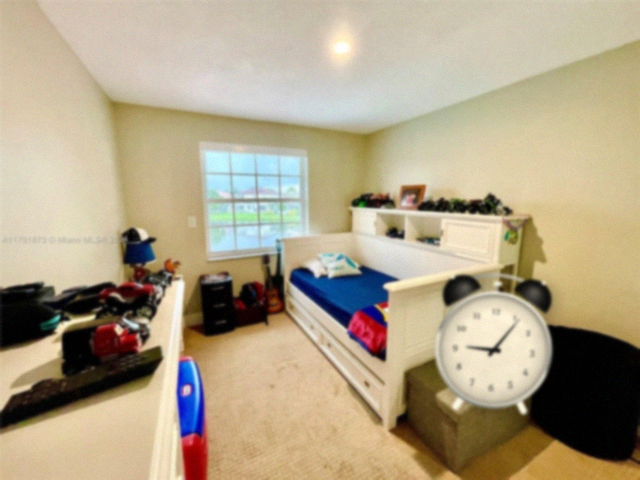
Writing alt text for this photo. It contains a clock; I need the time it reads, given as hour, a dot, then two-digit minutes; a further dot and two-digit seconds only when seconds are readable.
9.06
